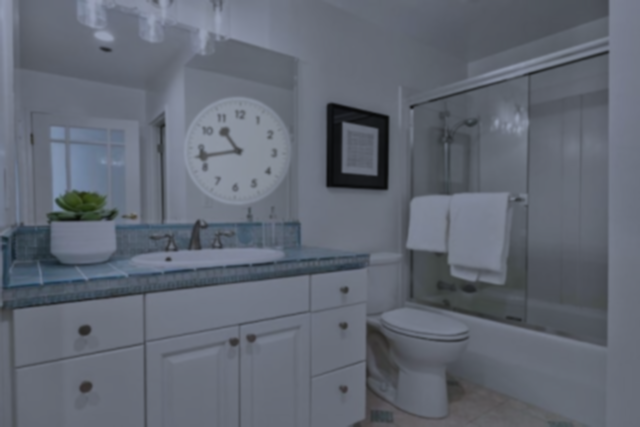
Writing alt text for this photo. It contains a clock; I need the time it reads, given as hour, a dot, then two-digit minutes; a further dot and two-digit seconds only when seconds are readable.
10.43
